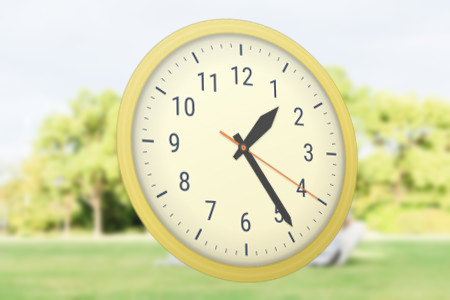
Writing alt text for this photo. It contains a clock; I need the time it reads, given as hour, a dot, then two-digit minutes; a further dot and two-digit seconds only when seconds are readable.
1.24.20
